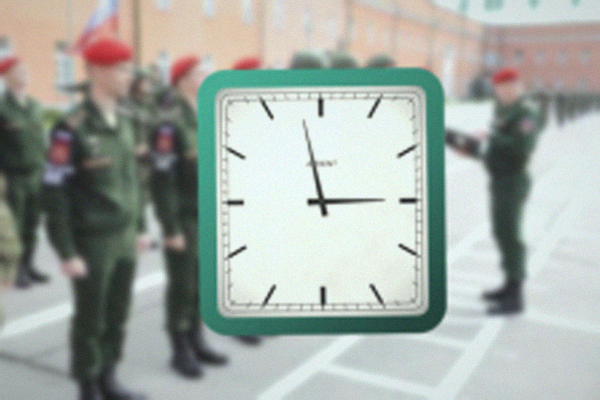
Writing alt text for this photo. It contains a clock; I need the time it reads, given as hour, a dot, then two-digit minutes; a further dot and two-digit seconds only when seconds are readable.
2.58
